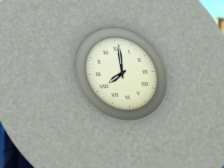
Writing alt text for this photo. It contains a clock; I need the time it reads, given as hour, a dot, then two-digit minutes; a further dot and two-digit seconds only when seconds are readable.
8.01
